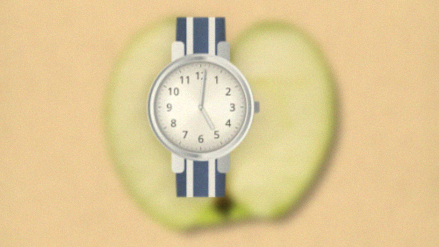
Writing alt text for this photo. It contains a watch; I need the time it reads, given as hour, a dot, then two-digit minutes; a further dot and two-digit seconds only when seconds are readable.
5.01
